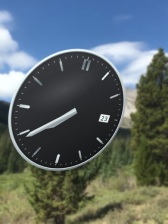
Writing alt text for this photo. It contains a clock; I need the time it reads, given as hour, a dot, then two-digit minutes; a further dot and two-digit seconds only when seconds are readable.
7.39
